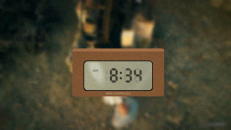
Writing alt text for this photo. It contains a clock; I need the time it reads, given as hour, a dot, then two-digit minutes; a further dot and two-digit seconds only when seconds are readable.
8.34
